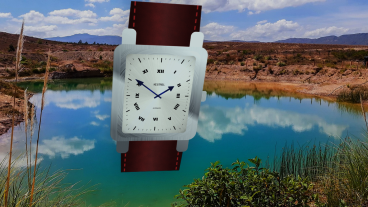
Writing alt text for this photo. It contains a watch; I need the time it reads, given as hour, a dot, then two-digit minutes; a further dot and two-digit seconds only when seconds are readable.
1.51
